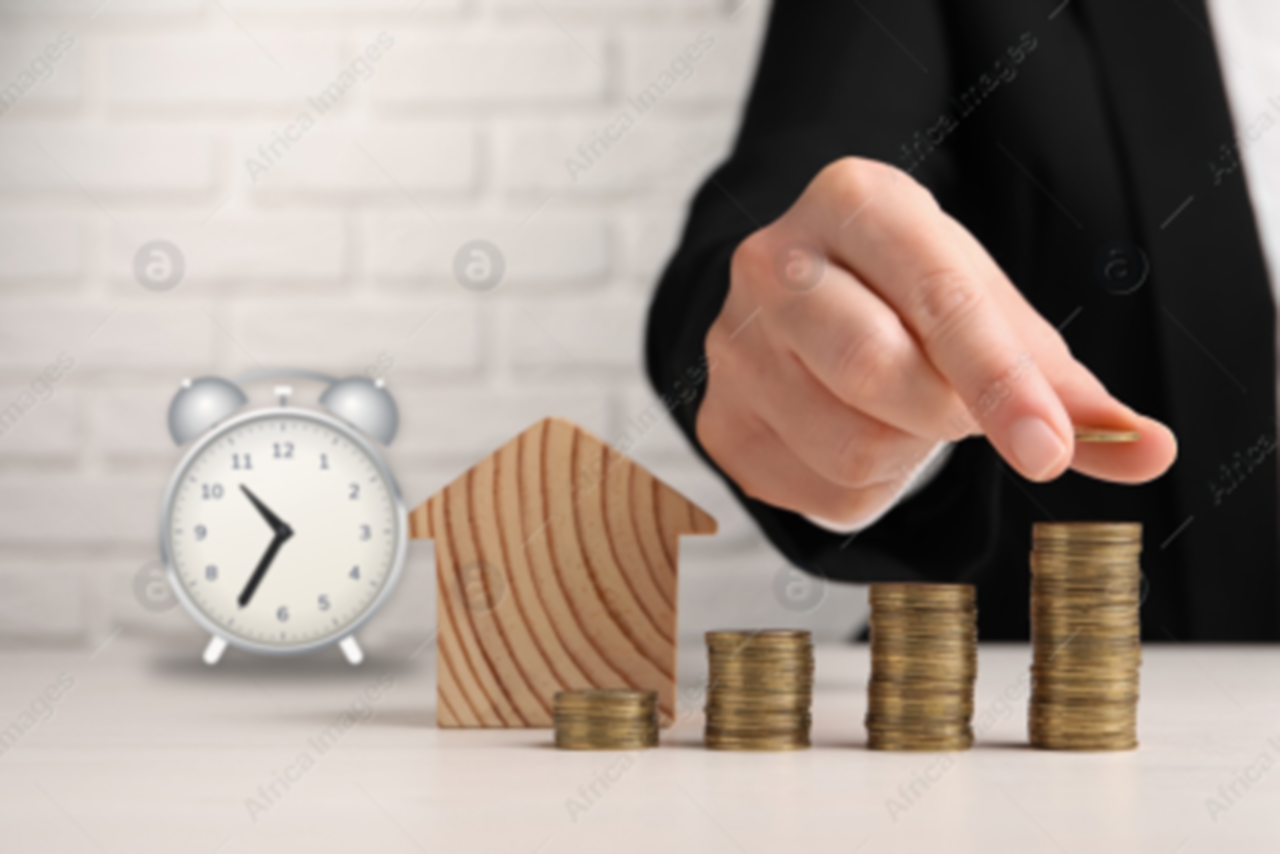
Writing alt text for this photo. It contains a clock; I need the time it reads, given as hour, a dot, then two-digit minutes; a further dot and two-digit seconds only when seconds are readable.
10.35
